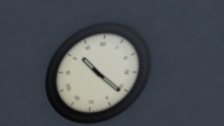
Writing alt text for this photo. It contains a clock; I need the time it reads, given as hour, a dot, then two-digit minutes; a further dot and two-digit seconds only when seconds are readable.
10.21
